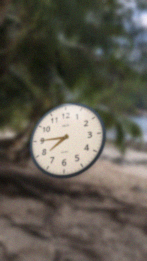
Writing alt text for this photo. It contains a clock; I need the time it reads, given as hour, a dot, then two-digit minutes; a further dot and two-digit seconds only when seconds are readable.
7.45
